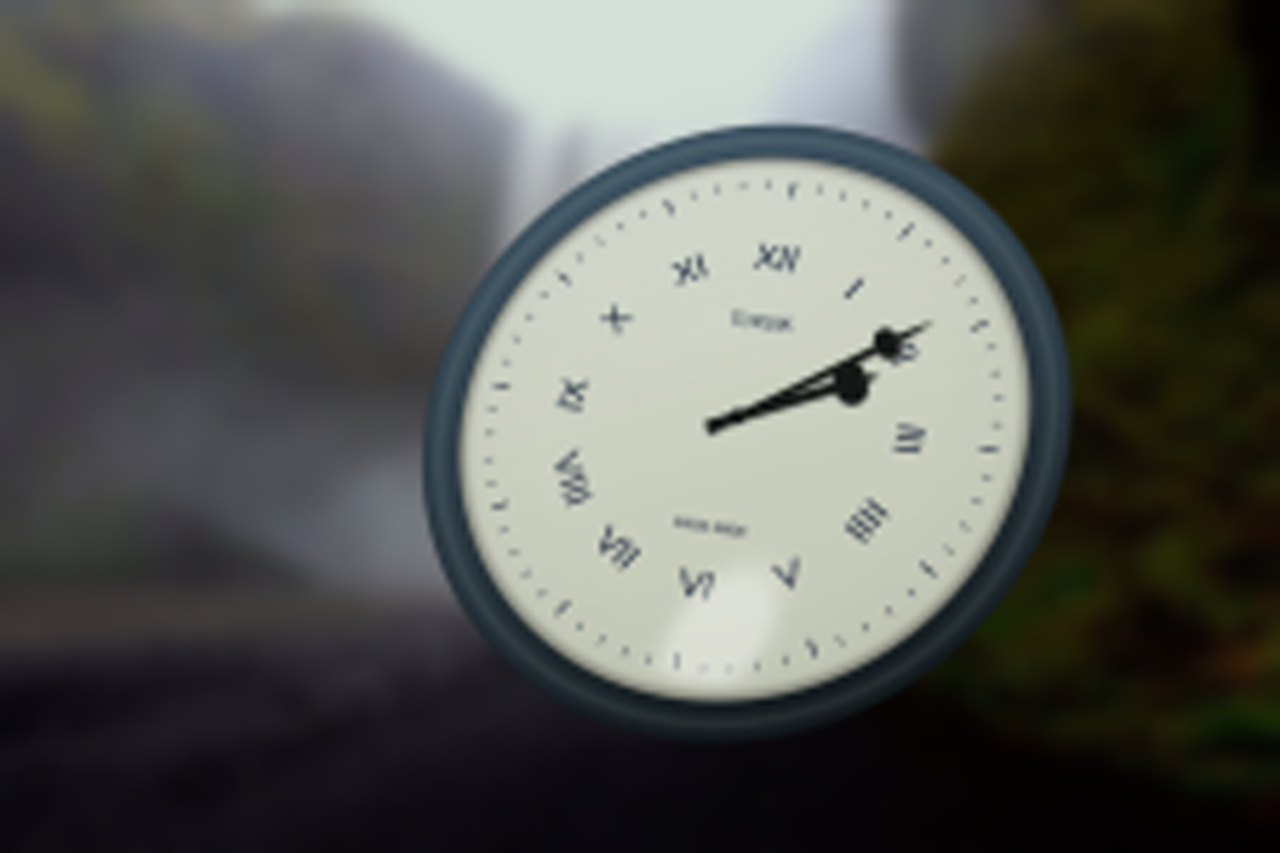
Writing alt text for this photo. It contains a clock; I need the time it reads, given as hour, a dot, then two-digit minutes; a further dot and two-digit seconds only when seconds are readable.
2.09
